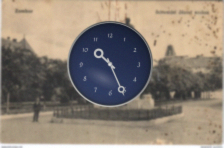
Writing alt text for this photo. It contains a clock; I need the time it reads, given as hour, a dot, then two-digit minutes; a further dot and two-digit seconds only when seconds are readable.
10.26
